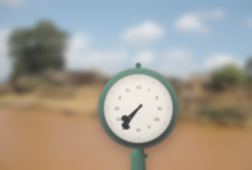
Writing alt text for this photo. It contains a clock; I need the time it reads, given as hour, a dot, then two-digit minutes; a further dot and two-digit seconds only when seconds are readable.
7.36
